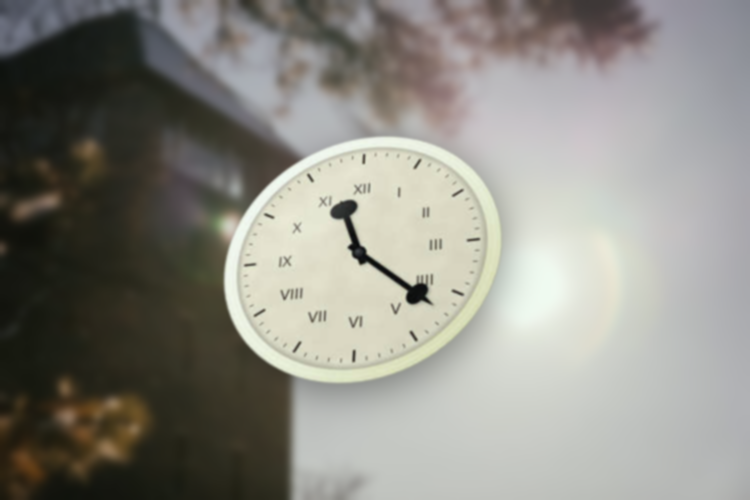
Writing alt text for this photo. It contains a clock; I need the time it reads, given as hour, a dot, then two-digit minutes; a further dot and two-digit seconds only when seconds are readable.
11.22
